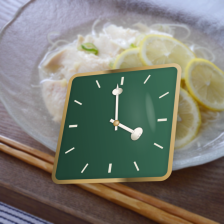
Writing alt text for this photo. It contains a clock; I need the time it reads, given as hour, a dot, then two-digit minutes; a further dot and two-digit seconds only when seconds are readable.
3.59
